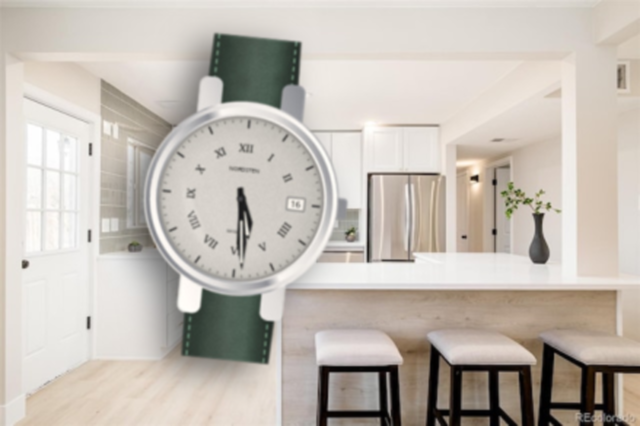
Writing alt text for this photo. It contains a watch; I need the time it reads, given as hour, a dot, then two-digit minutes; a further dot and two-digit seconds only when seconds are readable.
5.29
